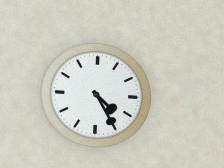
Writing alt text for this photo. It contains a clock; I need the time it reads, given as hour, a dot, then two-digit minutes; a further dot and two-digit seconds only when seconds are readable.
4.25
